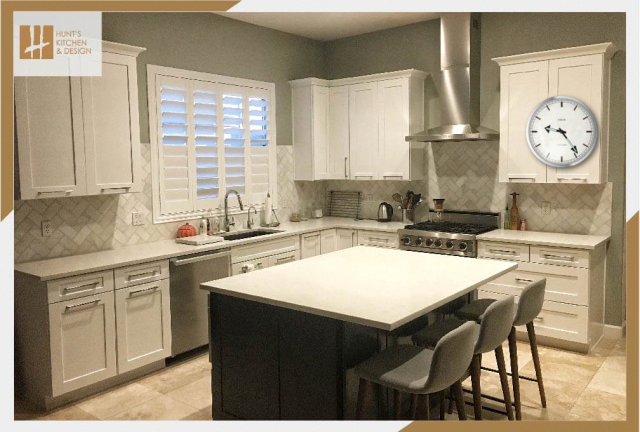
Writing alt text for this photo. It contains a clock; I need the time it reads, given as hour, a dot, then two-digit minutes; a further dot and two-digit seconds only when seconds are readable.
9.24
